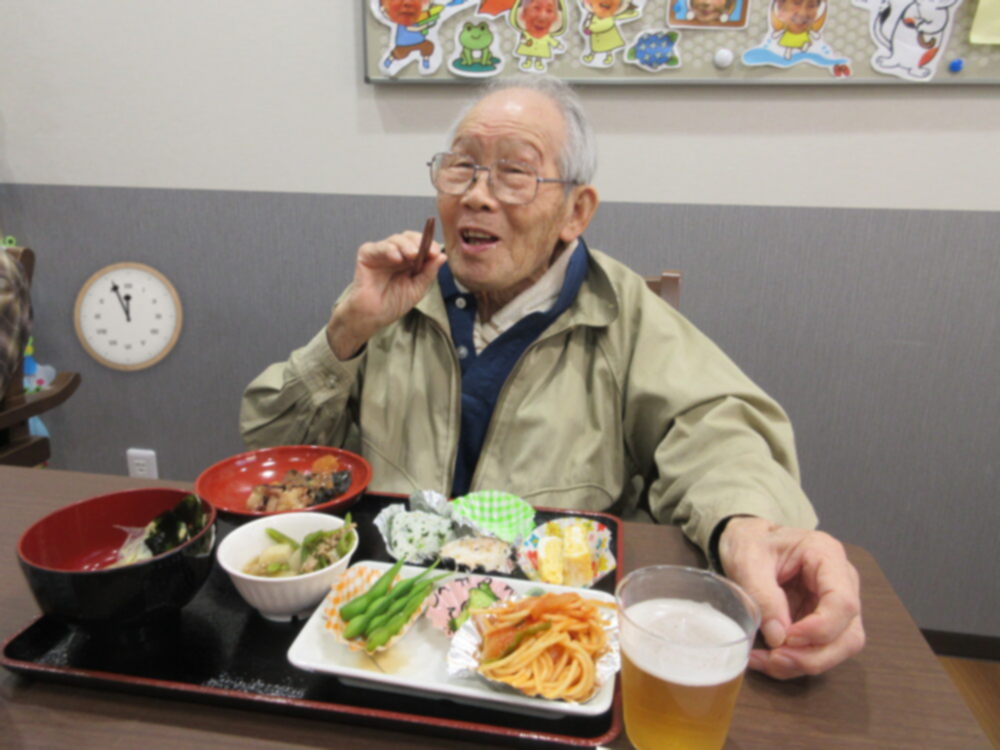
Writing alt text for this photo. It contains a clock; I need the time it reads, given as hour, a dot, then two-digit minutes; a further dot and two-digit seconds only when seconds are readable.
11.56
